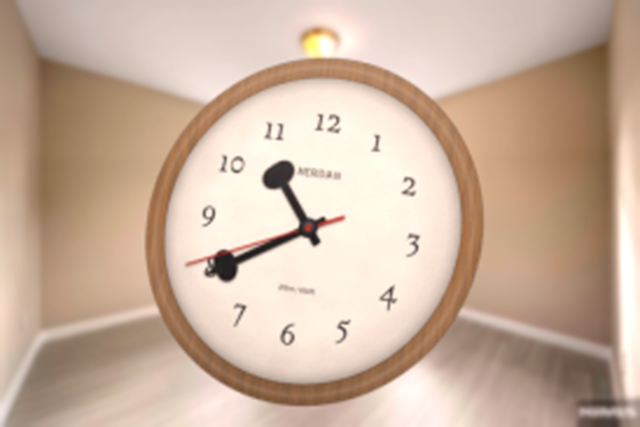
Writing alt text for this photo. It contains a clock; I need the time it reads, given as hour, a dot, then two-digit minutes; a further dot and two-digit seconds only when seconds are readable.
10.39.41
